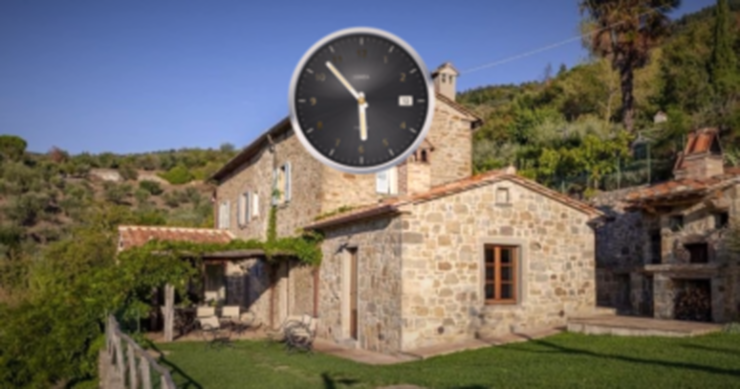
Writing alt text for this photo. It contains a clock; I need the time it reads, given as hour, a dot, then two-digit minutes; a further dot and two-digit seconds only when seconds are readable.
5.53
